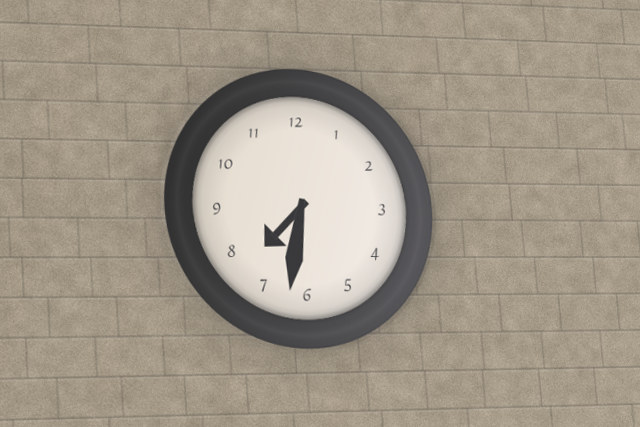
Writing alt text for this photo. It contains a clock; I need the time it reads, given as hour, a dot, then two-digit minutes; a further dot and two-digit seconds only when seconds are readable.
7.32
